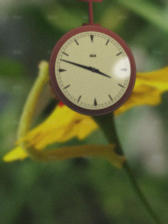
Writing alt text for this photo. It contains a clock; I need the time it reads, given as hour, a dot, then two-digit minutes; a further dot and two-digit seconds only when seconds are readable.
3.48
